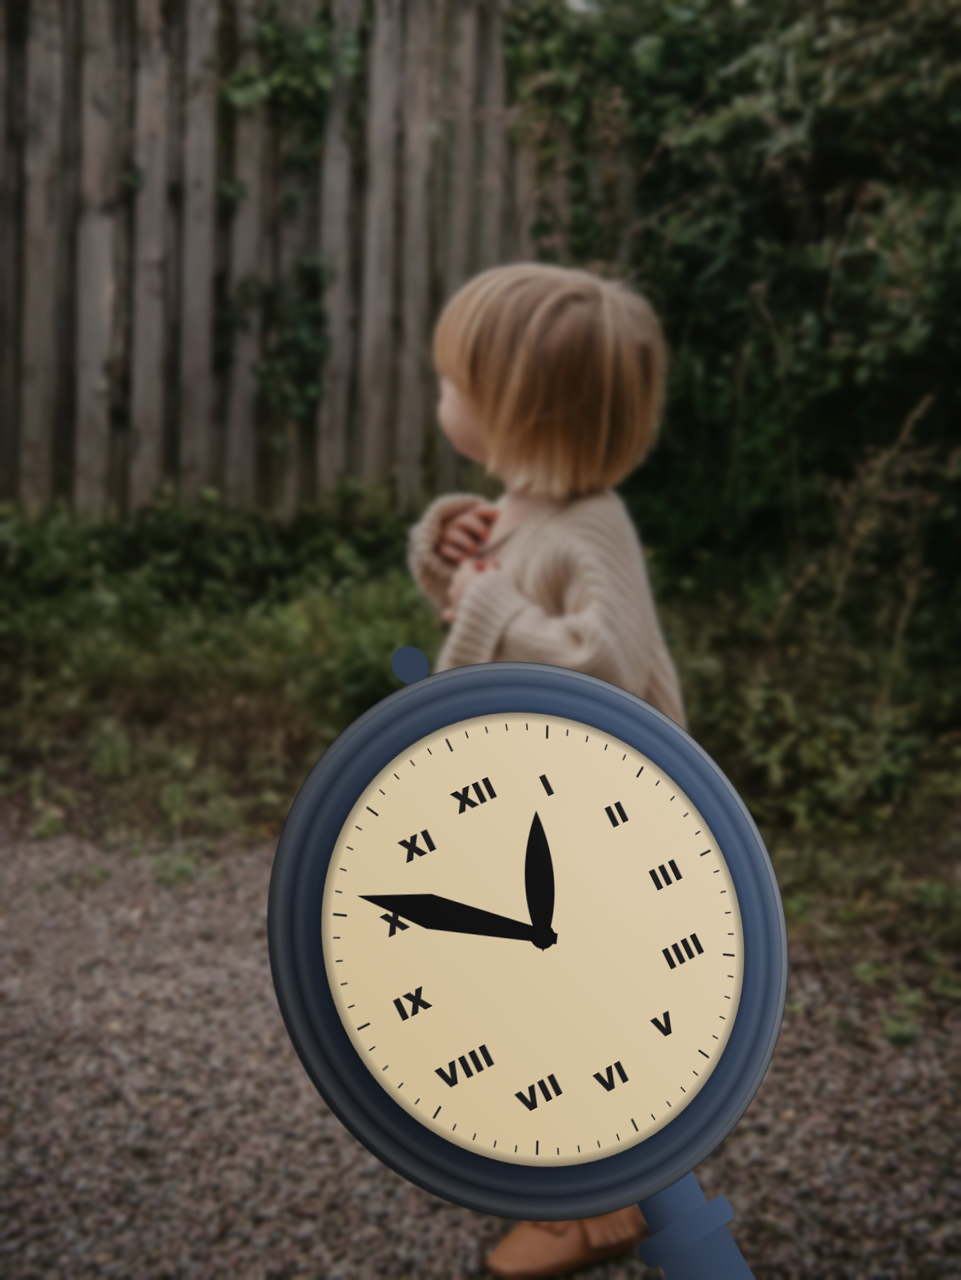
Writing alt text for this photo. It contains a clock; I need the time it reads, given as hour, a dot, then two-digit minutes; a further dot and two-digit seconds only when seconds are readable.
12.51
